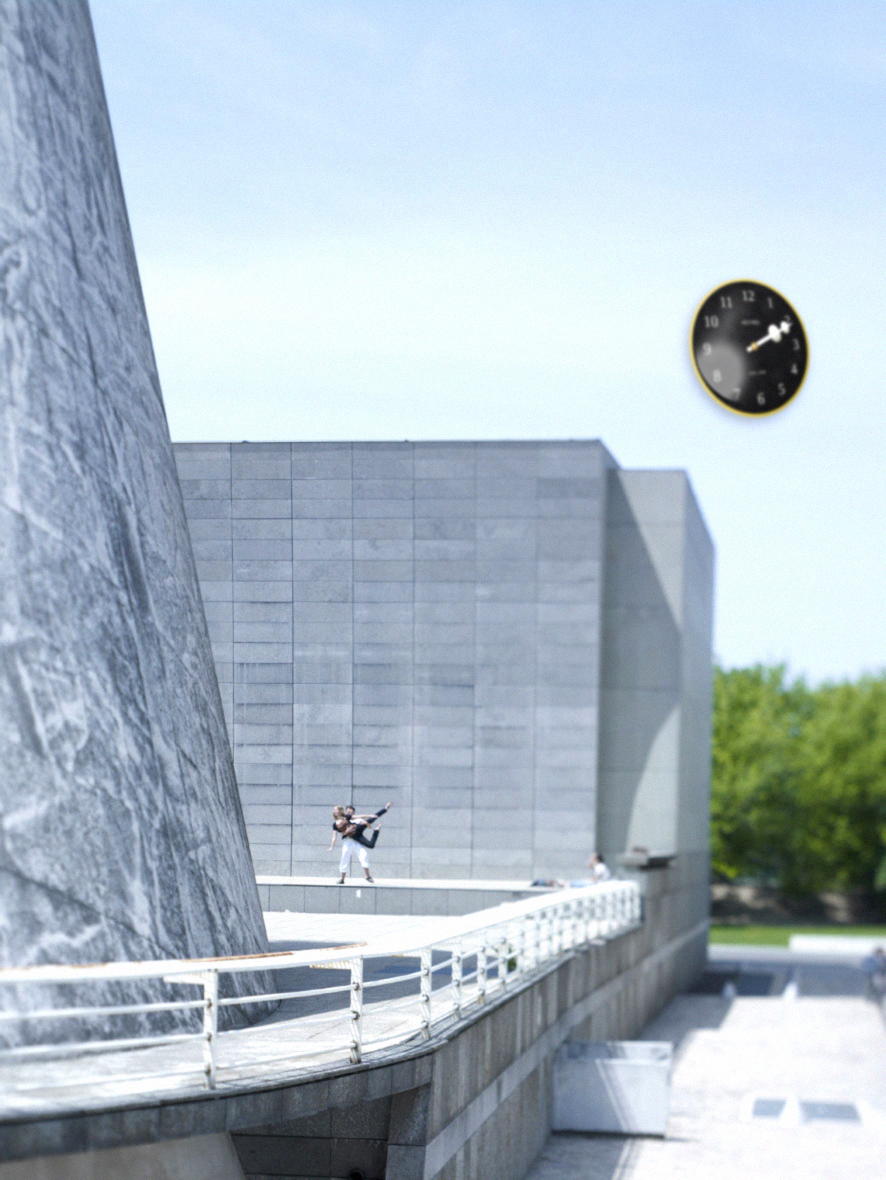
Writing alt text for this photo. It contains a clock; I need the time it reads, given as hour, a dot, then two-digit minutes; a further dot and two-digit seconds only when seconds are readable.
2.11
